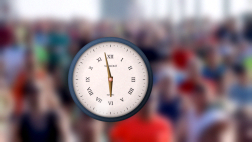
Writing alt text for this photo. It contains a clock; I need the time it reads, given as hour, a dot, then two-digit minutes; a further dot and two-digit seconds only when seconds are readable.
5.58
